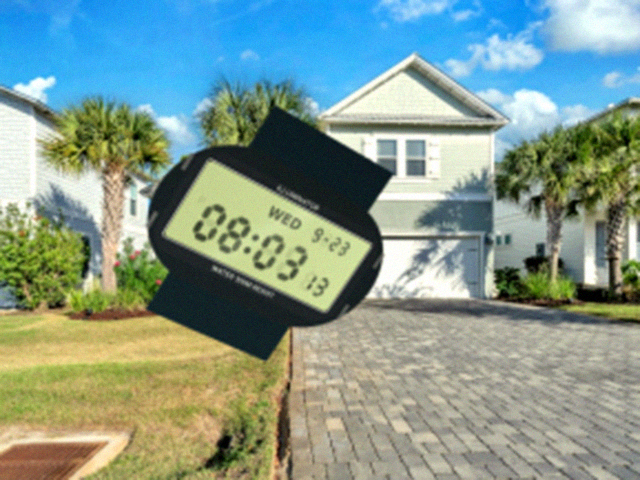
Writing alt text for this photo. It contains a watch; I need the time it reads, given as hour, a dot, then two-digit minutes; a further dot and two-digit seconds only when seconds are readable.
8.03.13
